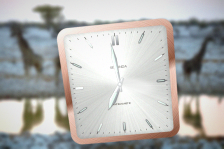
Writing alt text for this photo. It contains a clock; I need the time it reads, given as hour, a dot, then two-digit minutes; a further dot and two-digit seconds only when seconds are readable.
6.59
